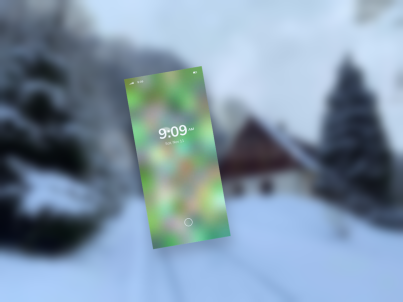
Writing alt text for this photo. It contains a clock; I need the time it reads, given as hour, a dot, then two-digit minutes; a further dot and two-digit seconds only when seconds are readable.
9.09
